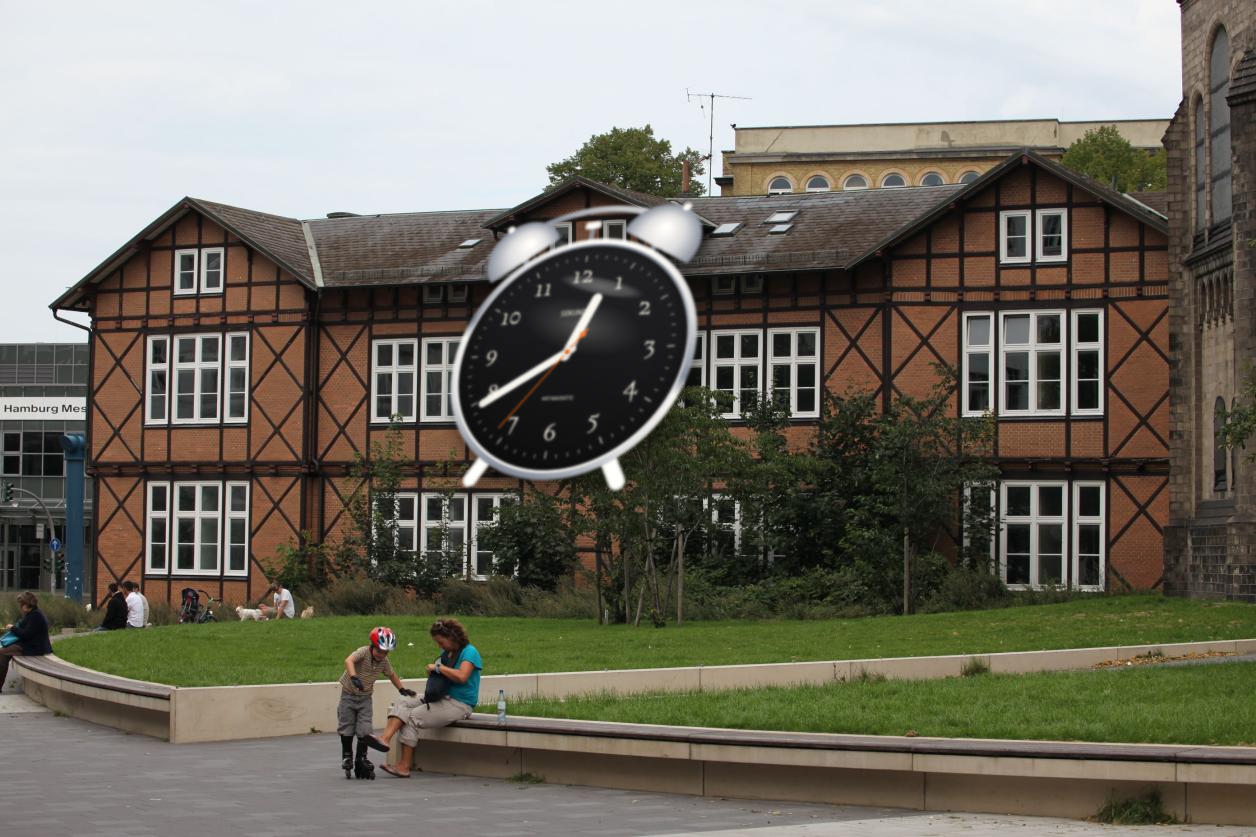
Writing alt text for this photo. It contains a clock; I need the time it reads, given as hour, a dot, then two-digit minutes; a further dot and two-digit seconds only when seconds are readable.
12.39.36
